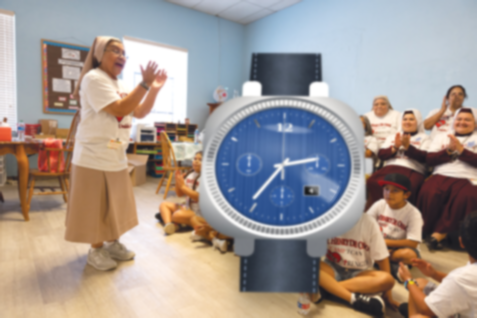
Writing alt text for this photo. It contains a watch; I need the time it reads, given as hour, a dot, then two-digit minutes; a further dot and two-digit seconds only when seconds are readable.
2.36
